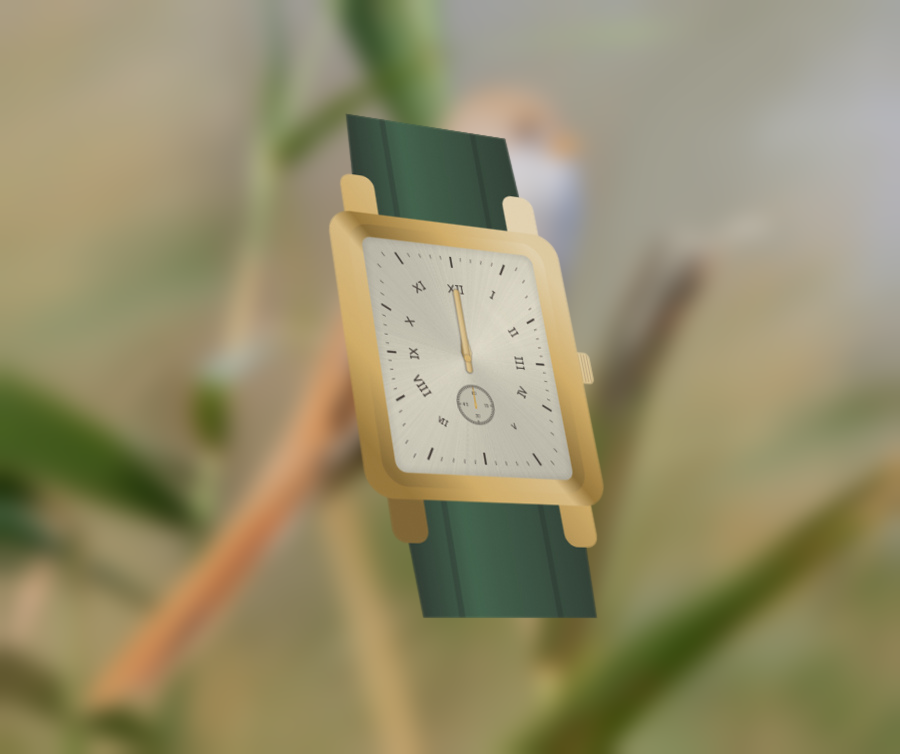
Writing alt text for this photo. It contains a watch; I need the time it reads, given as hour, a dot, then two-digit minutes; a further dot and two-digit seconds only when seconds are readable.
12.00
